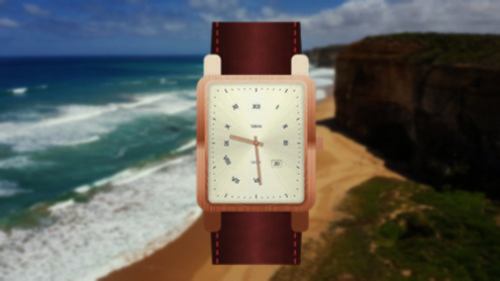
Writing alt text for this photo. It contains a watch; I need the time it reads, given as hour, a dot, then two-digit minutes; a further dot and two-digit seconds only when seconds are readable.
9.29
